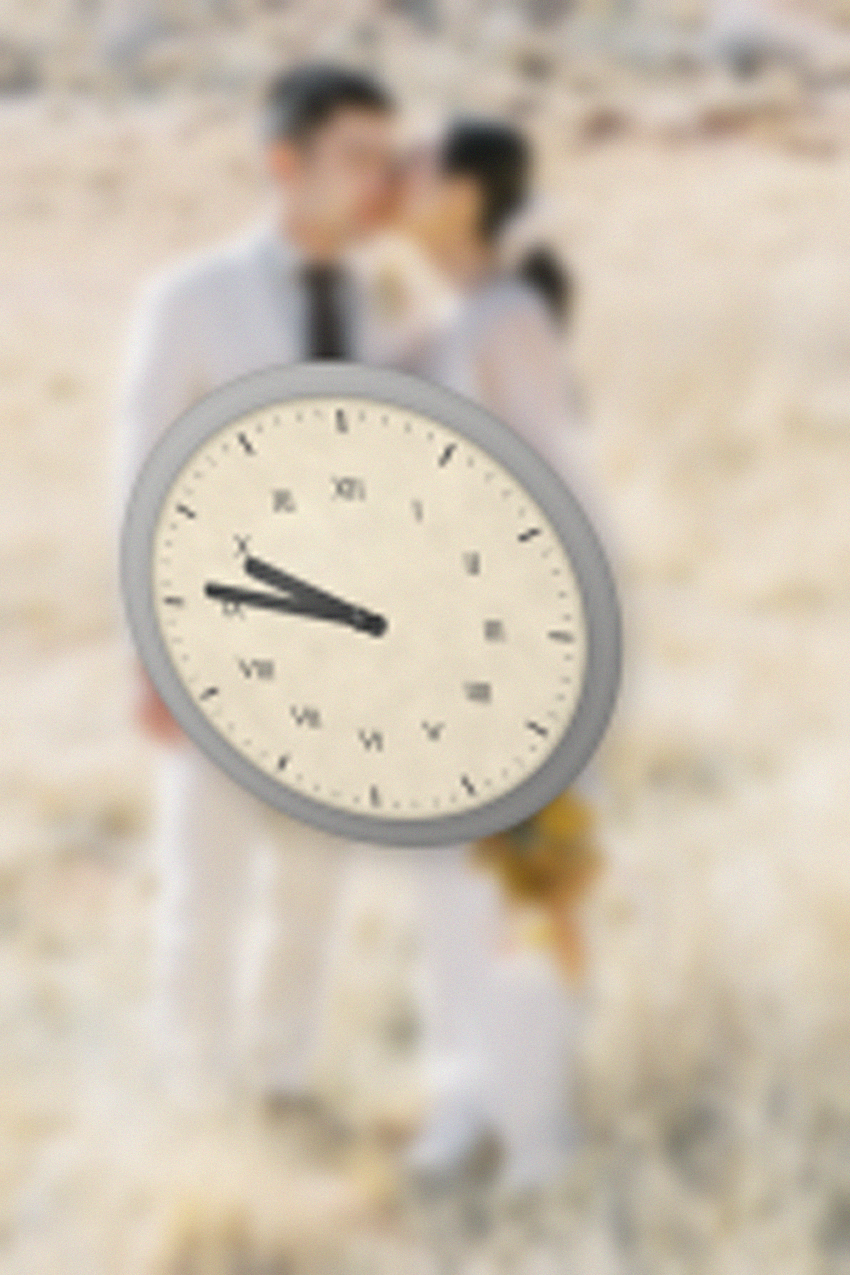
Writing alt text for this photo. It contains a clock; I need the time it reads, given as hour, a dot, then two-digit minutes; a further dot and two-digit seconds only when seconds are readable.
9.46
